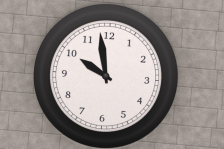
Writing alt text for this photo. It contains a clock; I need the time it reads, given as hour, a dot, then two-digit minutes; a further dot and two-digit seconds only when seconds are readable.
9.58
